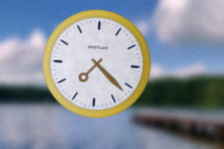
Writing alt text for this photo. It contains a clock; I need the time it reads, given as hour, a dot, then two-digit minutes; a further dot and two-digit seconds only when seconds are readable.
7.22
